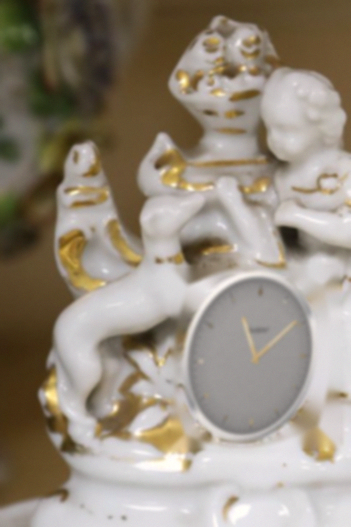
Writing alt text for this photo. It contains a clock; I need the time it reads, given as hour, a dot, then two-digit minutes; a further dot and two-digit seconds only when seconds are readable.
11.09
